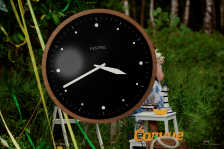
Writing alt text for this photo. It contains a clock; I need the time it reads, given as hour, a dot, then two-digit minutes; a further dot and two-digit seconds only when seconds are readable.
3.41
